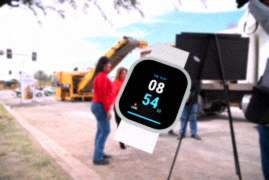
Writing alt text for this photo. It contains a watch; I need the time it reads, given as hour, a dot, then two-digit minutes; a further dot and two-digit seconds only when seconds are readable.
8.54
